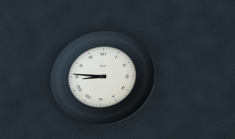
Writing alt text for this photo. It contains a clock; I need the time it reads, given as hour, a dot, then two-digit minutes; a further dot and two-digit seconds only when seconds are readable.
8.46
